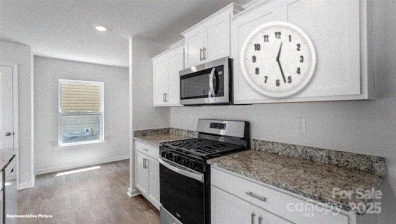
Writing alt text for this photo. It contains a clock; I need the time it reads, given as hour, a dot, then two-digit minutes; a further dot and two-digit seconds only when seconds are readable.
12.27
